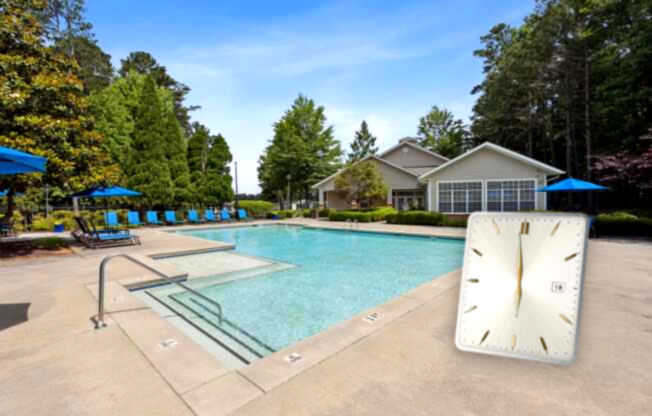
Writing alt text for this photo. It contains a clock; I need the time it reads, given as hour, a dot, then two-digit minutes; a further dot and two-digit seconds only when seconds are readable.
5.59
